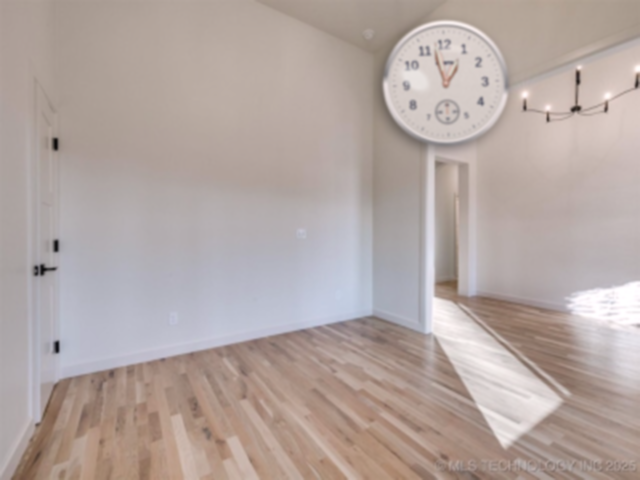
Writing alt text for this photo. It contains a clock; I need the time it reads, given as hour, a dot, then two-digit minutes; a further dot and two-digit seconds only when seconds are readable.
12.58
